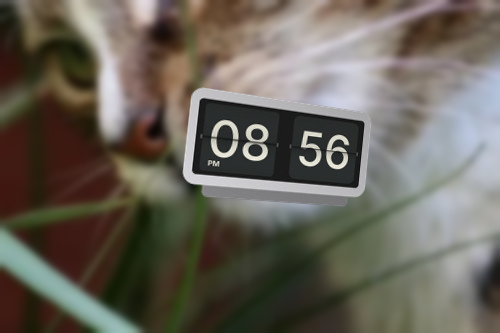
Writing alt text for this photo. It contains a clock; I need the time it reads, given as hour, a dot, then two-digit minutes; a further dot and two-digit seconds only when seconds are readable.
8.56
